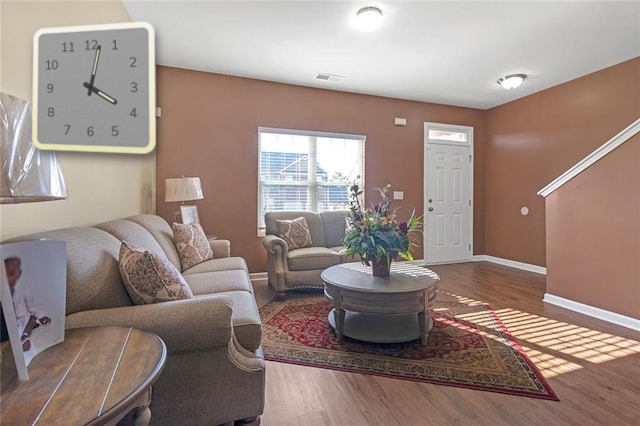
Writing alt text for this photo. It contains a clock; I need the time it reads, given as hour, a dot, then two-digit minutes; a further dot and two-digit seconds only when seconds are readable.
4.02
